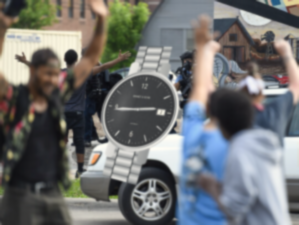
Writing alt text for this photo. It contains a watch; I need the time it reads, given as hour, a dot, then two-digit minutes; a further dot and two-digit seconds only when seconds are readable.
2.44
